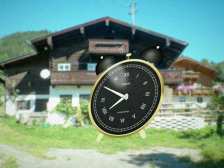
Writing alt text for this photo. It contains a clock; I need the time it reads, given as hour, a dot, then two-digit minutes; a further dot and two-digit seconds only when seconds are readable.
7.50
